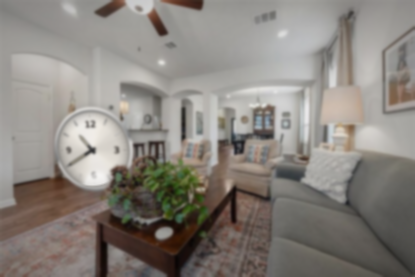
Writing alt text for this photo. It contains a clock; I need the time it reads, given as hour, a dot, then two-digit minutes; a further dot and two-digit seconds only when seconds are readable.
10.40
